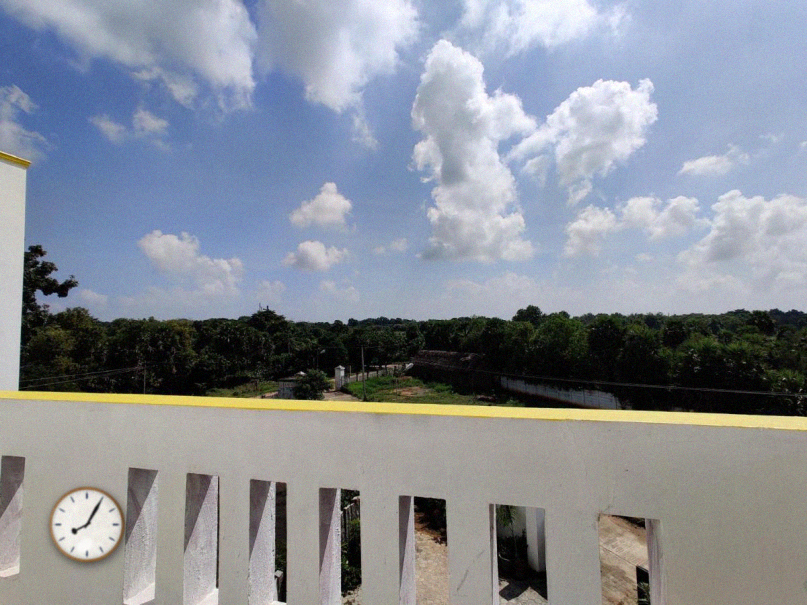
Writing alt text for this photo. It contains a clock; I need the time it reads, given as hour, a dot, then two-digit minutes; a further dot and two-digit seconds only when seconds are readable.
8.05
